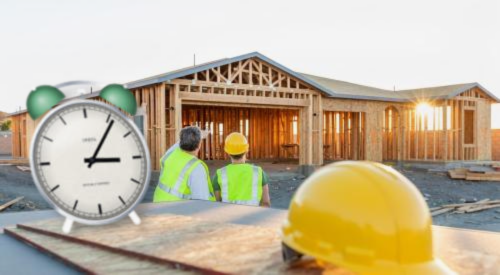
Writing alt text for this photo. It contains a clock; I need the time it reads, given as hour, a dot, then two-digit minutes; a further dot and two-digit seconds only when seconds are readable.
3.06
